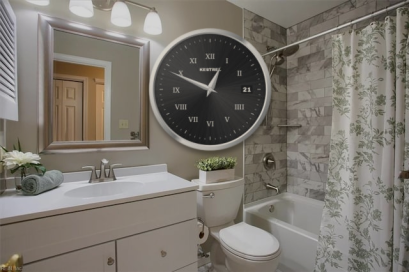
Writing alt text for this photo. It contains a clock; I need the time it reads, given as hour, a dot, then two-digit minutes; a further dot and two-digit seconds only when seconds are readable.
12.49
